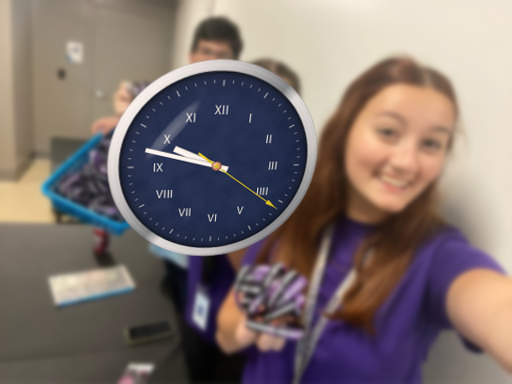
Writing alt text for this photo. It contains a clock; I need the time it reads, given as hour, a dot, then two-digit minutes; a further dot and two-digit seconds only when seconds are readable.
9.47.21
